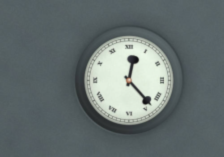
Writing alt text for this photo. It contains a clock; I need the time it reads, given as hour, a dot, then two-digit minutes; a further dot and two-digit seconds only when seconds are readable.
12.23
